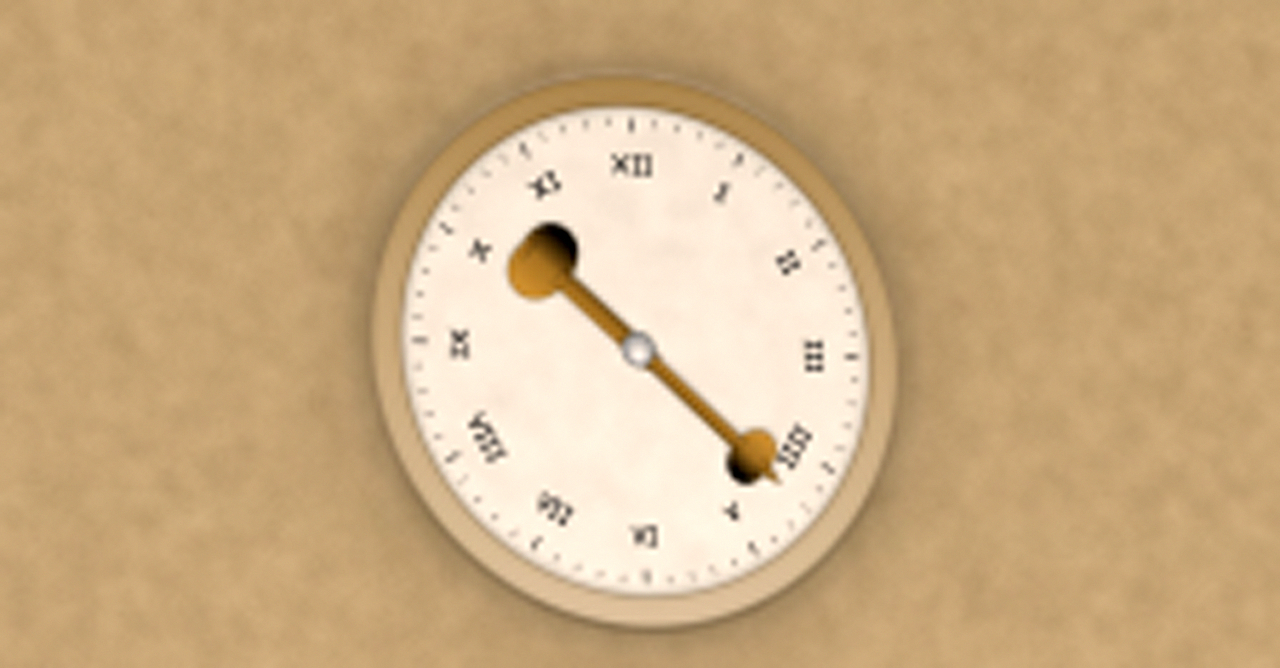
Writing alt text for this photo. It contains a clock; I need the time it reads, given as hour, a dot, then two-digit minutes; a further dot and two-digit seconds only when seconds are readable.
10.22
